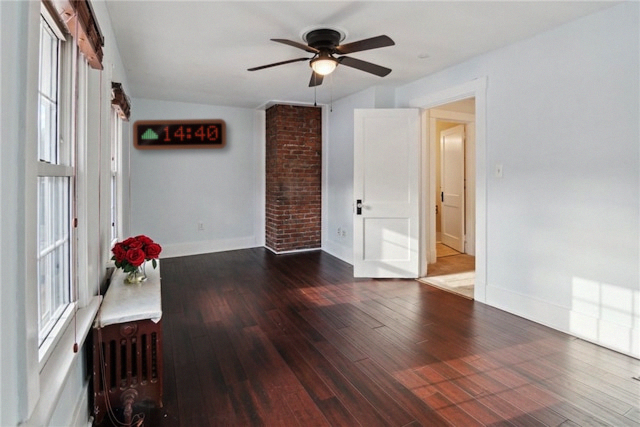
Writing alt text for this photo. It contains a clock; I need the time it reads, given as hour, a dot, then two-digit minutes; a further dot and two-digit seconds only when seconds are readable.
14.40
